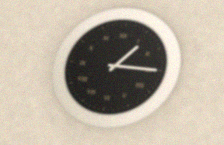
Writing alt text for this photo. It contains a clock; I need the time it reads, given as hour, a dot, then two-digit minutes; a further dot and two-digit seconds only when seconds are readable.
1.15
